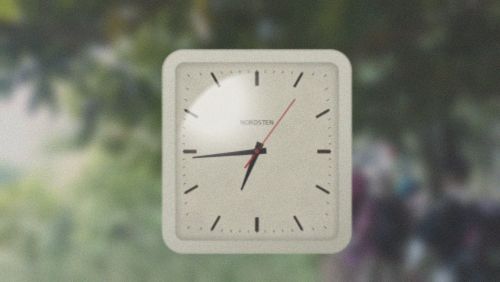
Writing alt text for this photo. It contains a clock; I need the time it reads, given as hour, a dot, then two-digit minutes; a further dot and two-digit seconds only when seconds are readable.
6.44.06
